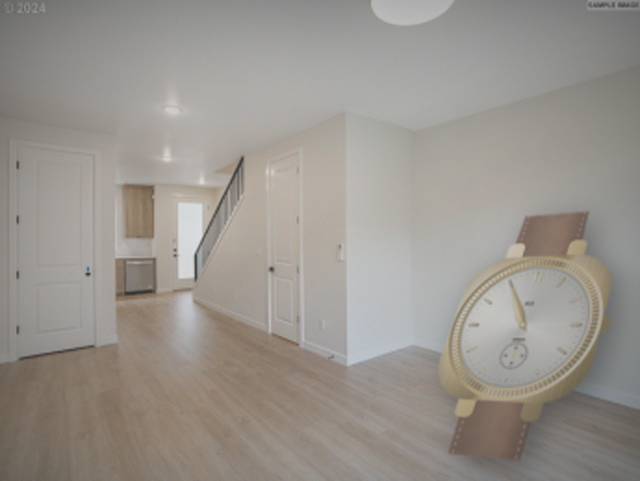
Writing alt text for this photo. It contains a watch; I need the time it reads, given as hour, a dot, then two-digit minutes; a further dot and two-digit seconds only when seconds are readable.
10.55
